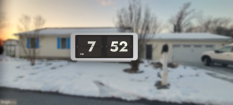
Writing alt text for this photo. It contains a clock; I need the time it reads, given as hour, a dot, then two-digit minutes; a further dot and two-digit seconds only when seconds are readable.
7.52
